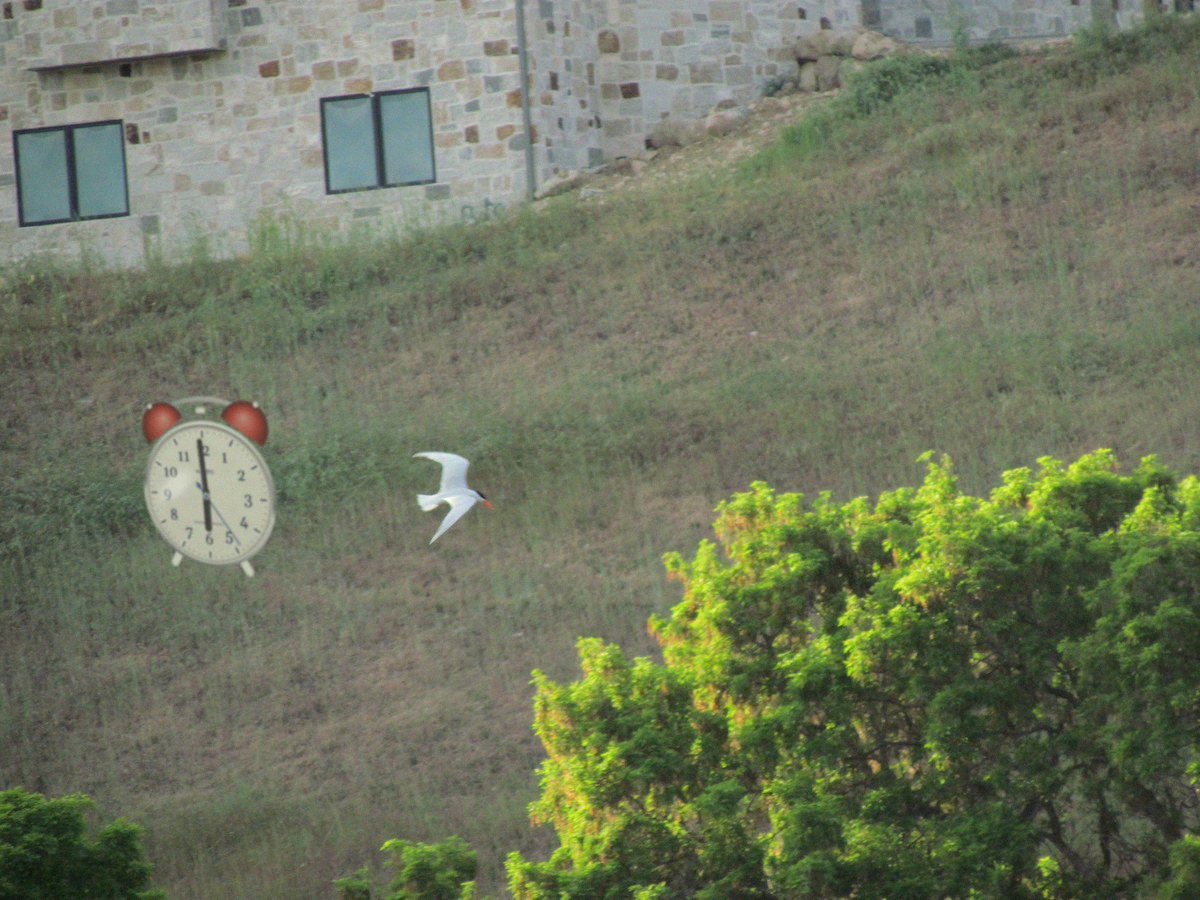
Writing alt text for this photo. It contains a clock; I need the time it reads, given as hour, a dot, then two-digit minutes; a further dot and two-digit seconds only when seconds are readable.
5.59.24
